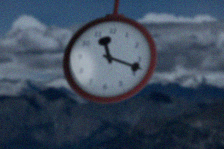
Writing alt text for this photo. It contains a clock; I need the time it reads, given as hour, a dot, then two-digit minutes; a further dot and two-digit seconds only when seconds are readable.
11.18
